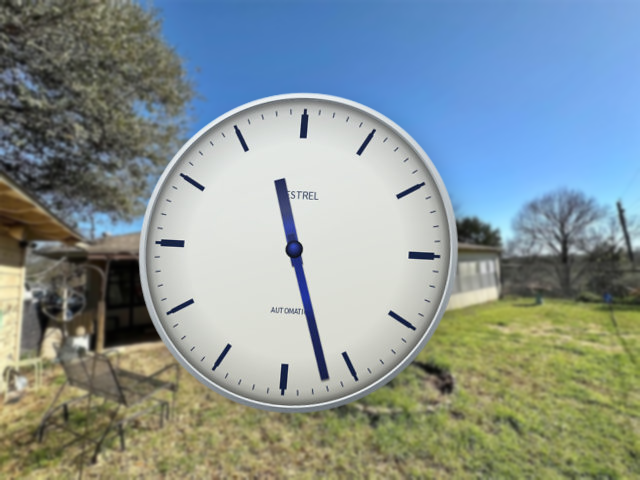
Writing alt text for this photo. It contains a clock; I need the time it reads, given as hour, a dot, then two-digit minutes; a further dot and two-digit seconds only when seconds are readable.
11.27
